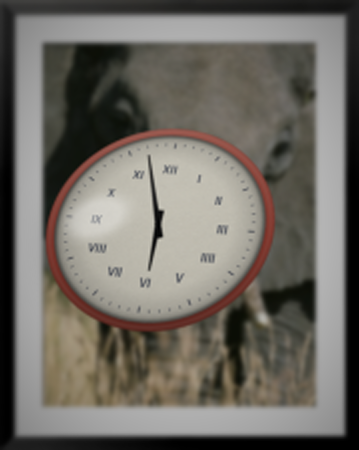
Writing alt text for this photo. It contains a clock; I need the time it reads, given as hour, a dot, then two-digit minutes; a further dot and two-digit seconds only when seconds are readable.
5.57
